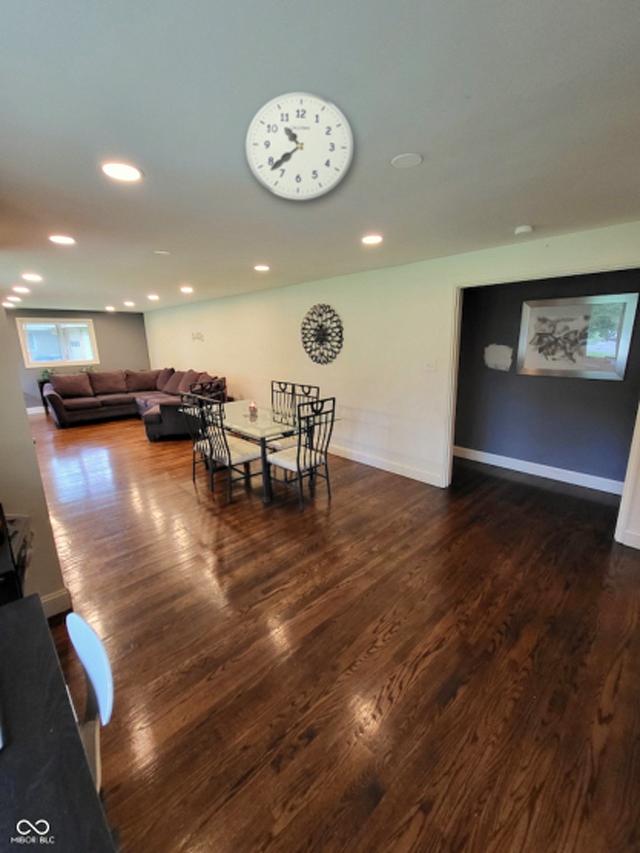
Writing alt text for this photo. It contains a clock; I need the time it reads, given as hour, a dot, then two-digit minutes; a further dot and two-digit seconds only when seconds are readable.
10.38
